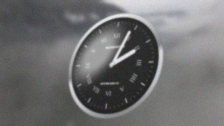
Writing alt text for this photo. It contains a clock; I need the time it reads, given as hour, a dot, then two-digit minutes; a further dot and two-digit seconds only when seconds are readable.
2.04
